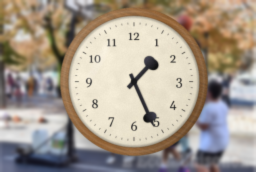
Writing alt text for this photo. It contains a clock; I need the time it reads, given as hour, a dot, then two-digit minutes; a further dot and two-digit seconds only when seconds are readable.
1.26
